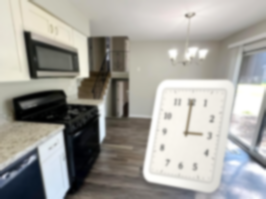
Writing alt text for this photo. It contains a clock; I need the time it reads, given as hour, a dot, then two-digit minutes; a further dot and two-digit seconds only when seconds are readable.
3.00
